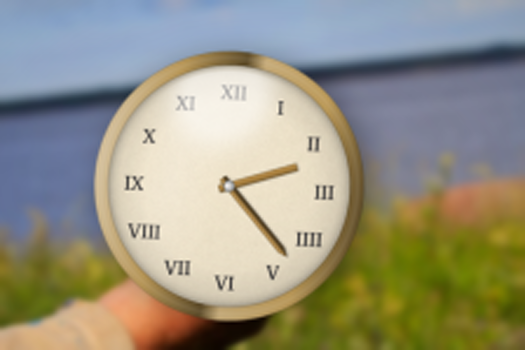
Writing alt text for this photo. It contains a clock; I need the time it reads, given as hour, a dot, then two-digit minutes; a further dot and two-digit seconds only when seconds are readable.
2.23
